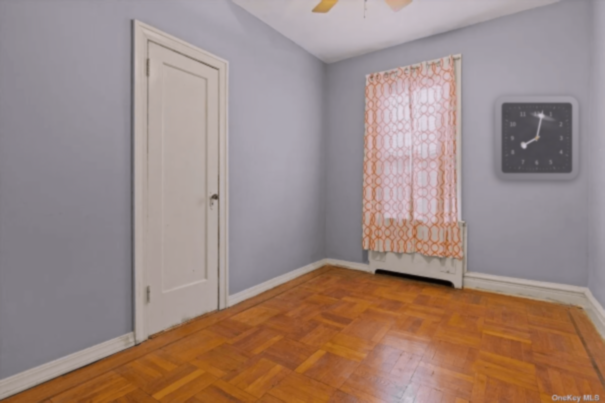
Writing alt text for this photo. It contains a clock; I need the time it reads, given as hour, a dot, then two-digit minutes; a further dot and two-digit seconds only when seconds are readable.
8.02
